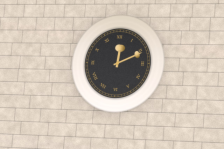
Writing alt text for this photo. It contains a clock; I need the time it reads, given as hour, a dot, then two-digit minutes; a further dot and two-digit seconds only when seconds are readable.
12.11
